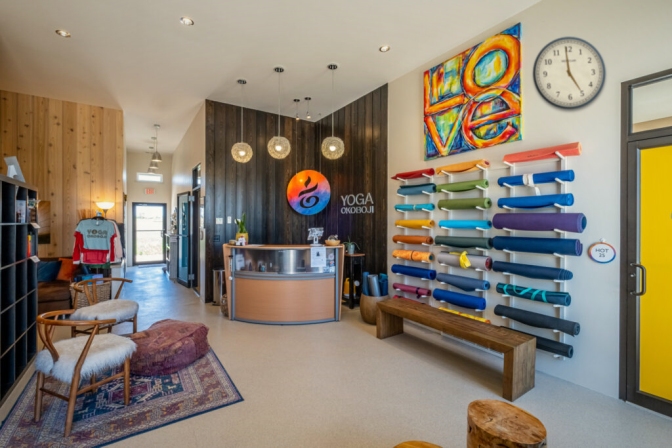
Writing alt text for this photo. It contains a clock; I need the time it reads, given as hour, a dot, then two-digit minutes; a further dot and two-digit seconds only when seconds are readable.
4.59
